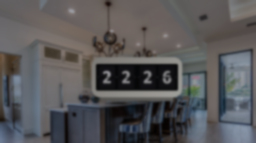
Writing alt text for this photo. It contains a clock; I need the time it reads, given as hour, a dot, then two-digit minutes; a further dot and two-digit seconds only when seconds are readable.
22.26
